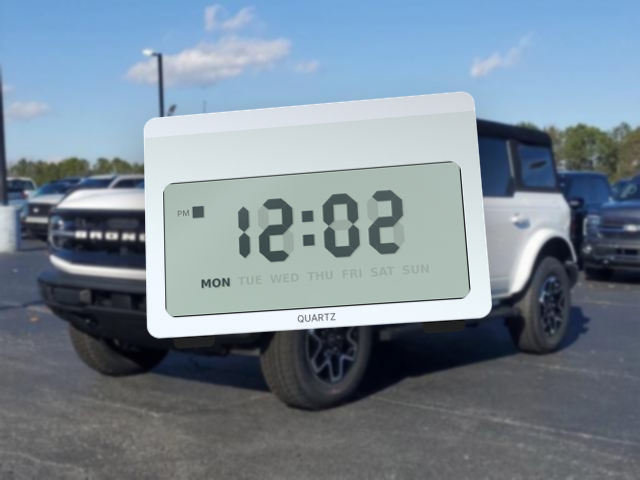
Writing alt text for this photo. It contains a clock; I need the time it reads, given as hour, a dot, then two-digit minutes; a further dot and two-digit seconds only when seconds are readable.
12.02
